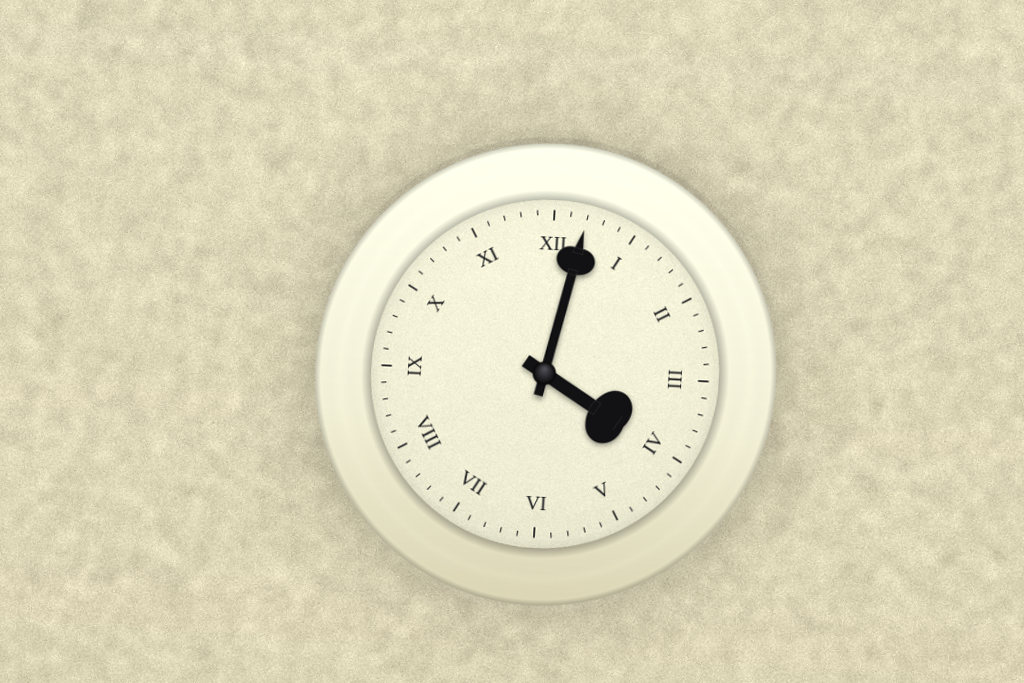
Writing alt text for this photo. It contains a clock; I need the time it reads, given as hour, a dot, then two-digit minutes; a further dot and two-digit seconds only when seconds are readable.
4.02
